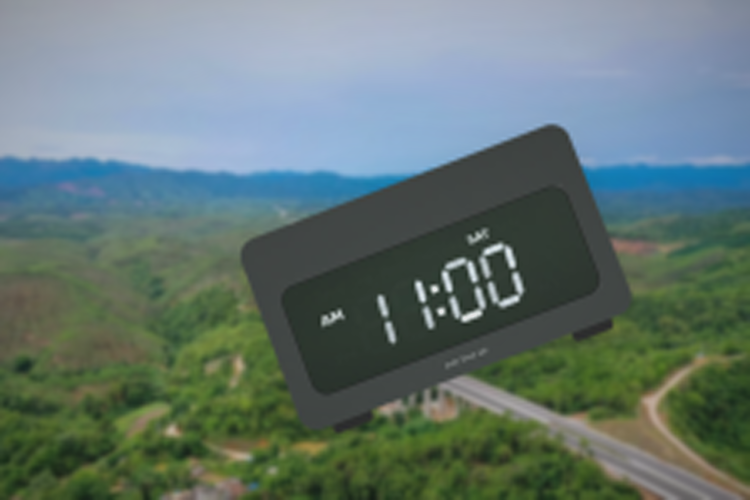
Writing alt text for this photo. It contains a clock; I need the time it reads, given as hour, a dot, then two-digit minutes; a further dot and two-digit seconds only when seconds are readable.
11.00
